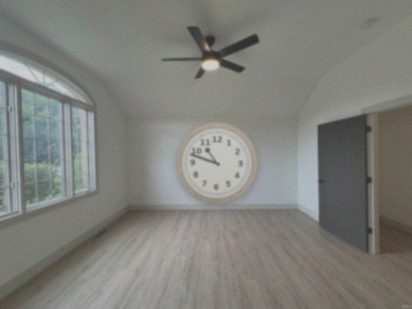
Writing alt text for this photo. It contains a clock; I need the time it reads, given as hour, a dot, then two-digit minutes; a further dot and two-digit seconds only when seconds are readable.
10.48
